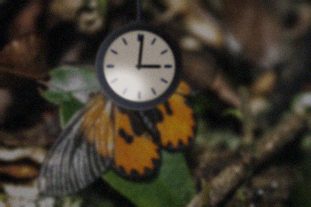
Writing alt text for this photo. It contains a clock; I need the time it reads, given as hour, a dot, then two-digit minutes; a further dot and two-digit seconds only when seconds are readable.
3.01
